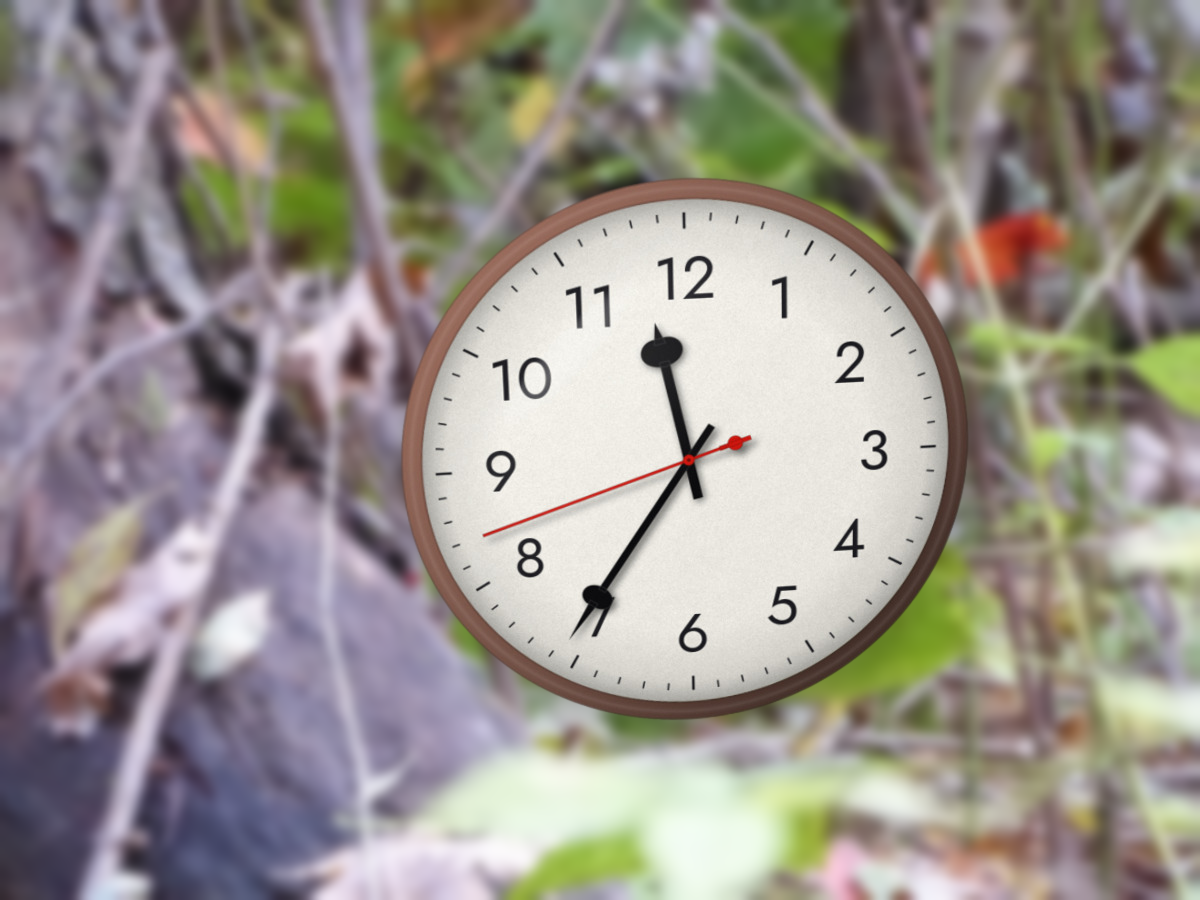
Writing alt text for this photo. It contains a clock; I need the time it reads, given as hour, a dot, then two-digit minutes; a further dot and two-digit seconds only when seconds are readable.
11.35.42
